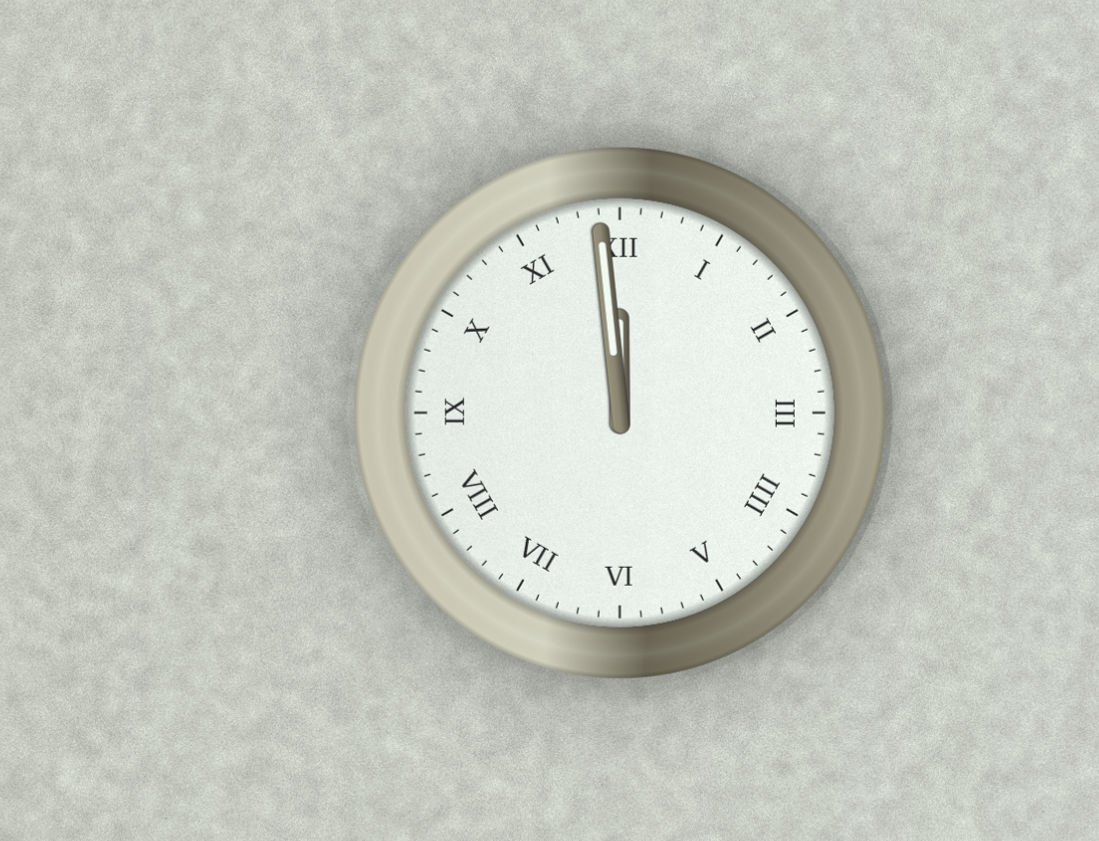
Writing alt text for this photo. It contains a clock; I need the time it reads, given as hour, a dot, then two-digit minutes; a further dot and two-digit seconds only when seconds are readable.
11.59
